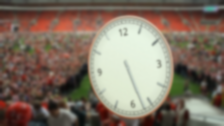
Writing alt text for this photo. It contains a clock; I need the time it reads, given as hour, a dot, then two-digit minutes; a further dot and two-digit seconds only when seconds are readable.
5.27
